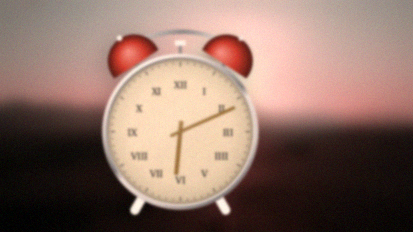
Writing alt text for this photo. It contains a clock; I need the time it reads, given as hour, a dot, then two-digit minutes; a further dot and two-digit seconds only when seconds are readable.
6.11
